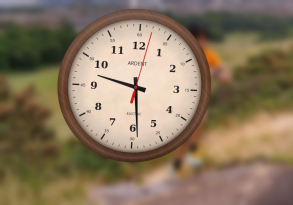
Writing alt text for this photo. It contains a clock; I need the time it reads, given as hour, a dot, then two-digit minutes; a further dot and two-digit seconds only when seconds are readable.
9.29.02
